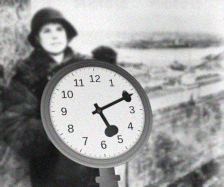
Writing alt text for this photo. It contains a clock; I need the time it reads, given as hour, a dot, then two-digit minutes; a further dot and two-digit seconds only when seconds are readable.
5.11
